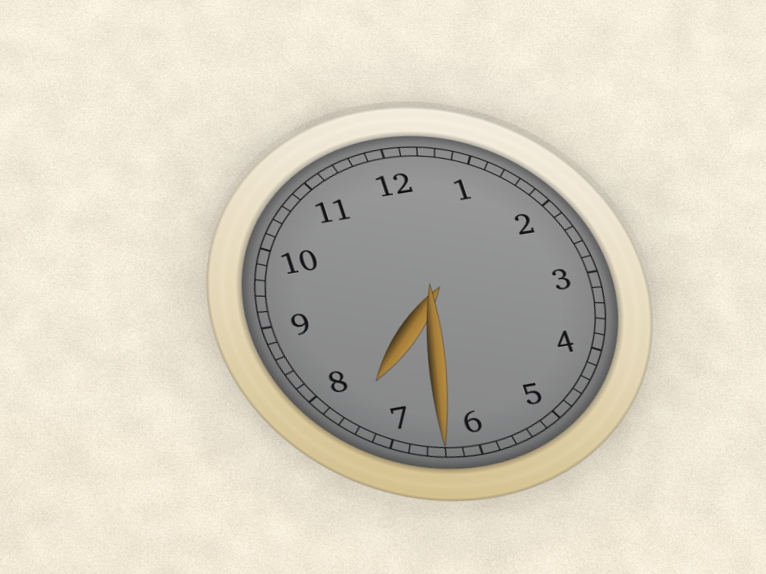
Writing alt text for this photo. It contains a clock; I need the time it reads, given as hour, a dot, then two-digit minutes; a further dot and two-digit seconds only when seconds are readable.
7.32
